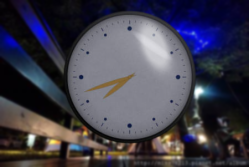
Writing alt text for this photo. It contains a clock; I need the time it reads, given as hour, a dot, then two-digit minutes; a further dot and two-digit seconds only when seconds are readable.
7.42
